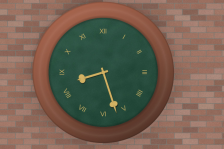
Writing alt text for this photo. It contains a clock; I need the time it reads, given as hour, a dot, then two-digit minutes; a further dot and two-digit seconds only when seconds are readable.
8.27
